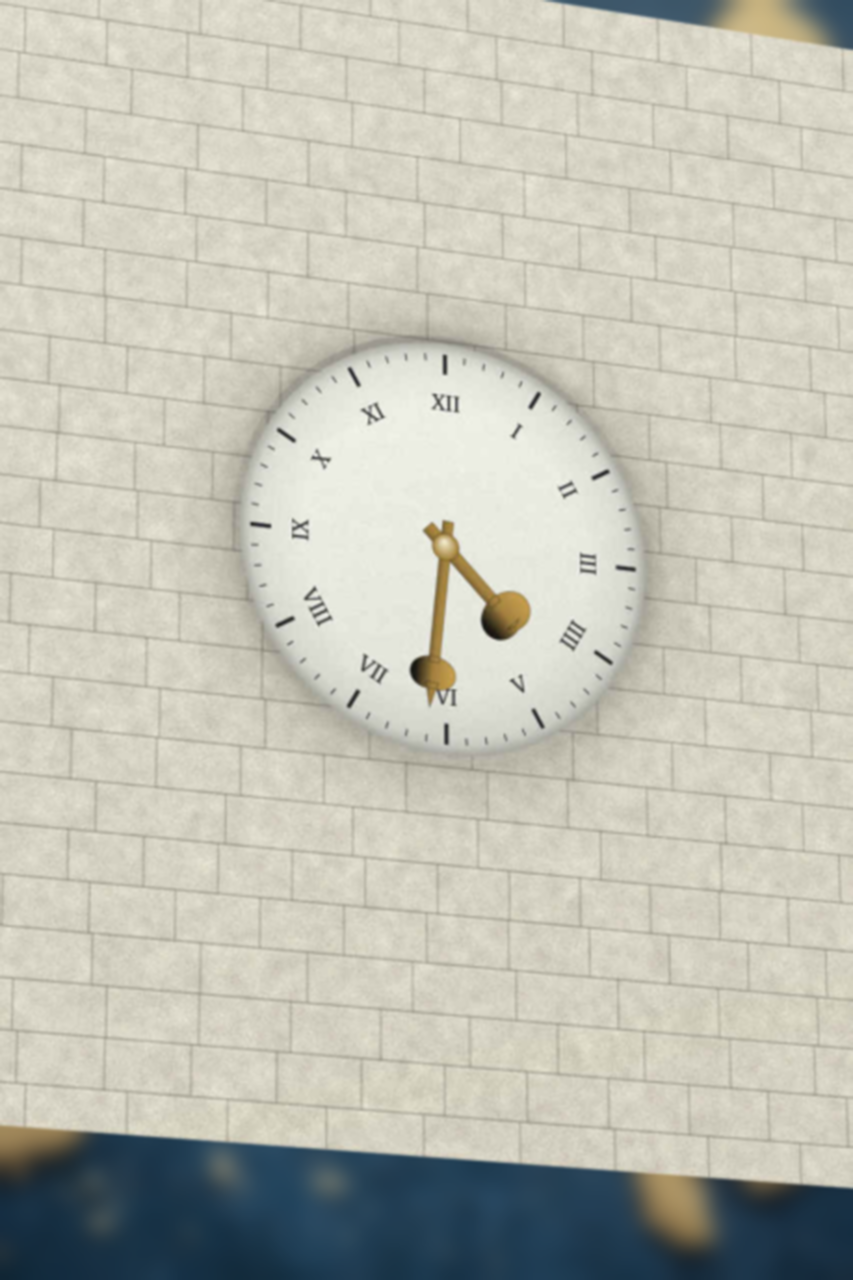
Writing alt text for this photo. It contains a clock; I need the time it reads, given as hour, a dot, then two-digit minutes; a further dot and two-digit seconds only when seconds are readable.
4.31
